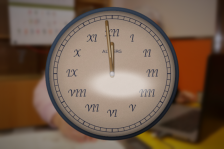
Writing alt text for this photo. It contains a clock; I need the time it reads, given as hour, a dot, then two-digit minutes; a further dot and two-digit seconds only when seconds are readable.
11.59
